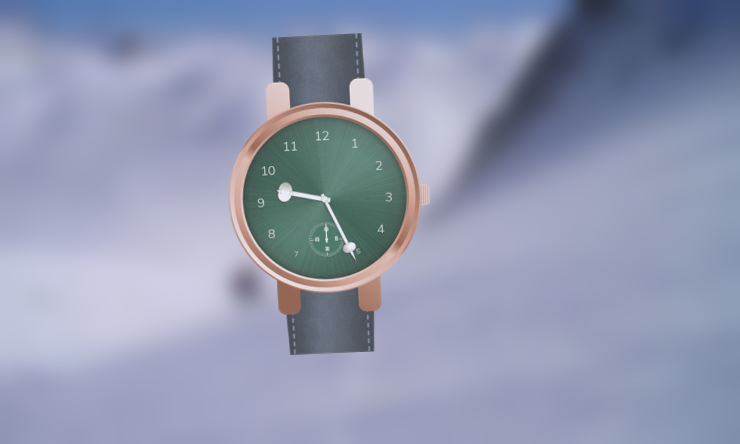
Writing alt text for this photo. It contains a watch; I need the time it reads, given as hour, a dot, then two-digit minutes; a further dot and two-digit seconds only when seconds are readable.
9.26
